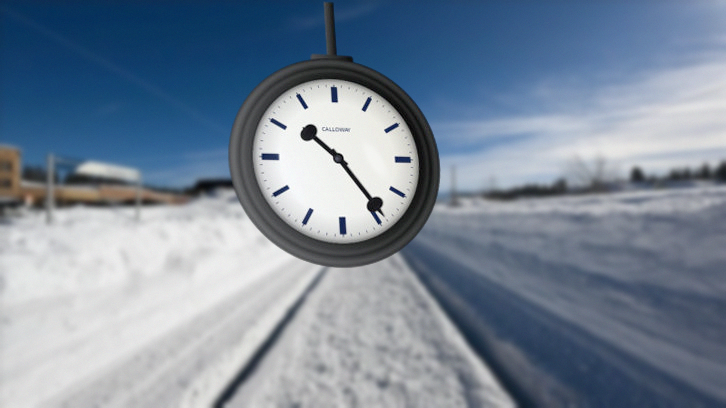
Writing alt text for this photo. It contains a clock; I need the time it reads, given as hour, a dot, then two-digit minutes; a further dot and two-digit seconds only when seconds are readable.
10.24
